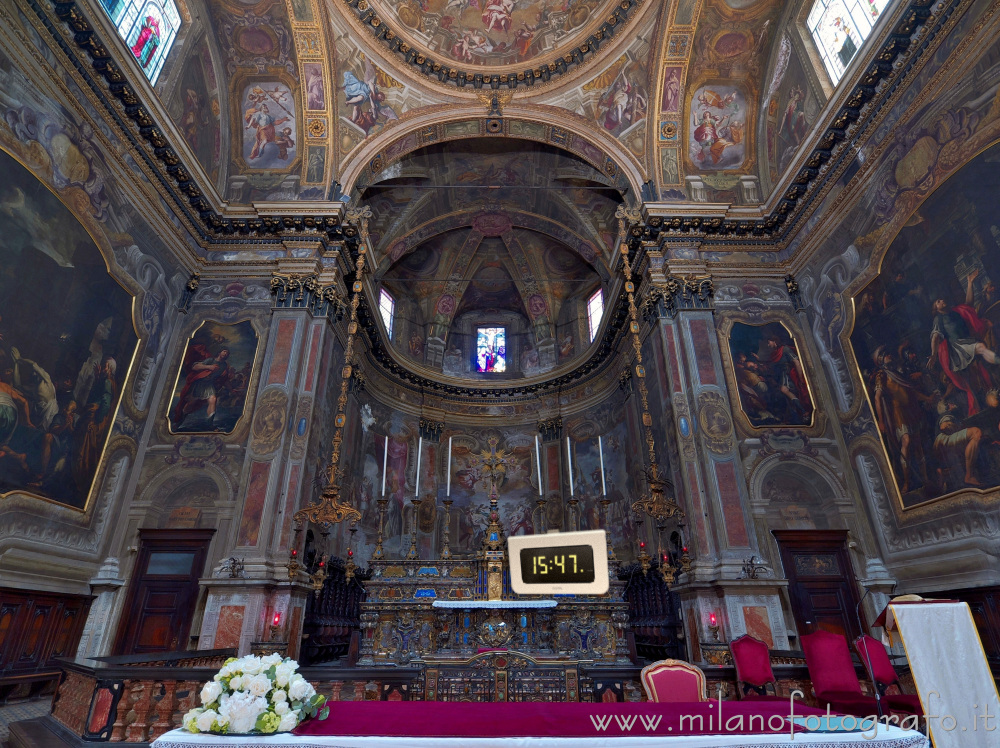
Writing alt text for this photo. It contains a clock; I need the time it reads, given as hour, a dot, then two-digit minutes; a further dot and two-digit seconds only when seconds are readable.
15.47
